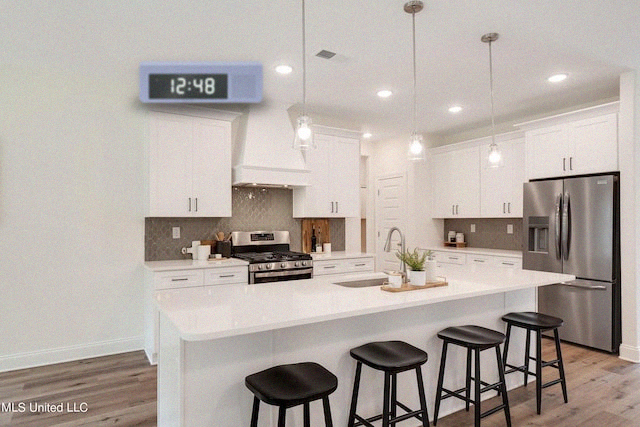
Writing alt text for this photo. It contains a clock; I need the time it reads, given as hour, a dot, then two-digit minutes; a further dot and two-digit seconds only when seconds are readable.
12.48
